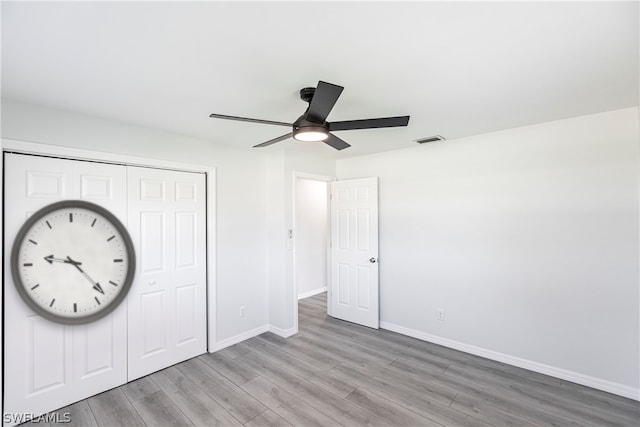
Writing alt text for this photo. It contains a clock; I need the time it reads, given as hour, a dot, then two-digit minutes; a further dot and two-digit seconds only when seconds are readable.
9.23
